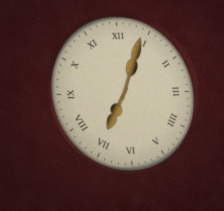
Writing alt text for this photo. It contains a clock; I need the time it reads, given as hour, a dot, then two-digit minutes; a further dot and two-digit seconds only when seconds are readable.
7.04
